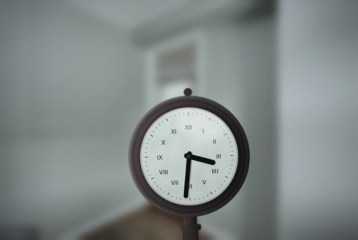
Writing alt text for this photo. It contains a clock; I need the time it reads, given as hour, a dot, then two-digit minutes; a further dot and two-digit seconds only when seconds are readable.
3.31
